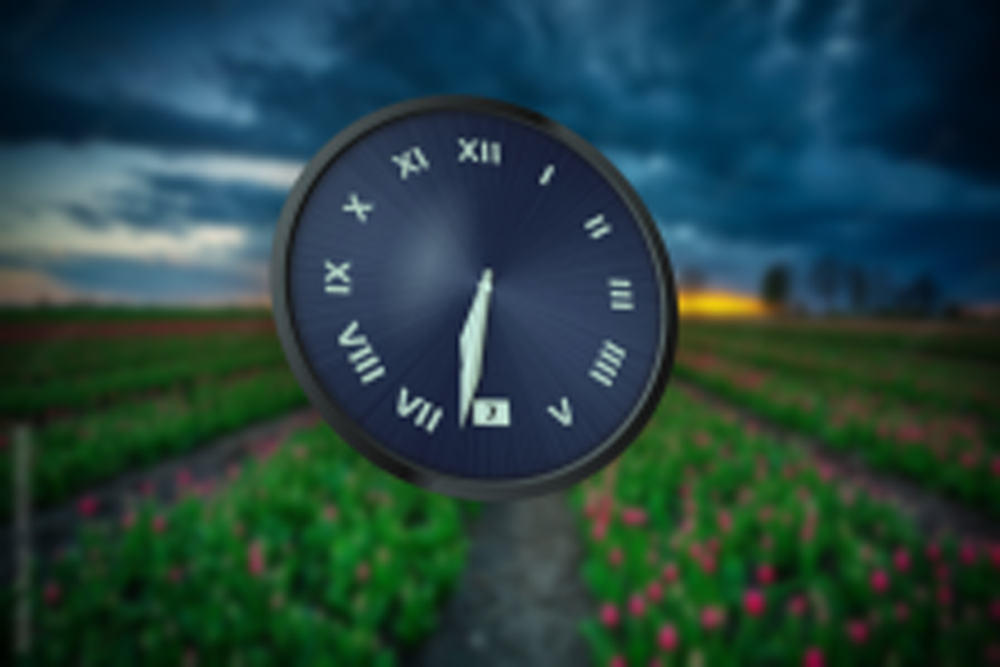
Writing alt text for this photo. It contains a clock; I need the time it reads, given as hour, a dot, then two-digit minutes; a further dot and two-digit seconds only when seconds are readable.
6.32
